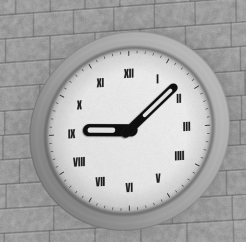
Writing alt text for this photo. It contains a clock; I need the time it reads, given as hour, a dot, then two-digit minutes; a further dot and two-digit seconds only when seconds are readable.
9.08
